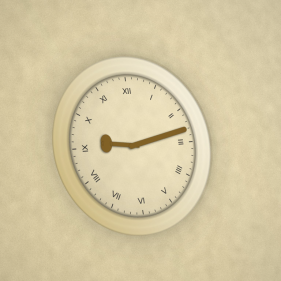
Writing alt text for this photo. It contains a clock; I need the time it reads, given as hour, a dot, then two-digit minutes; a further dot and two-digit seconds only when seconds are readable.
9.13
